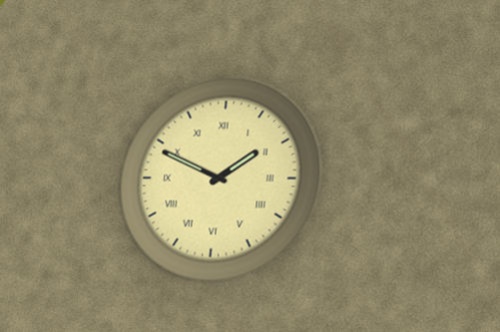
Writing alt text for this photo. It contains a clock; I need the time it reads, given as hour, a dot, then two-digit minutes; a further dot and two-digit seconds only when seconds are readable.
1.49
